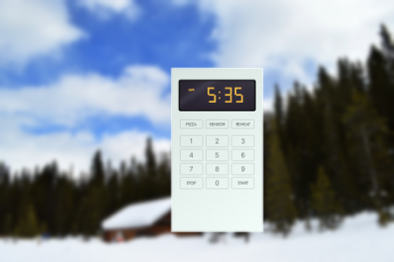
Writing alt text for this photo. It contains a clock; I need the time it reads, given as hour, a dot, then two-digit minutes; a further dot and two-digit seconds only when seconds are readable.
5.35
